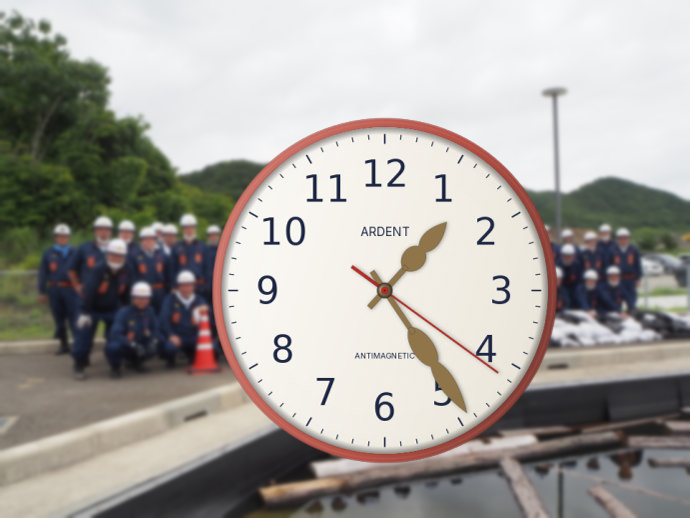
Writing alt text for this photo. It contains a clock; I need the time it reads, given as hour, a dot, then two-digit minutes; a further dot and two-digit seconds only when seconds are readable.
1.24.21
